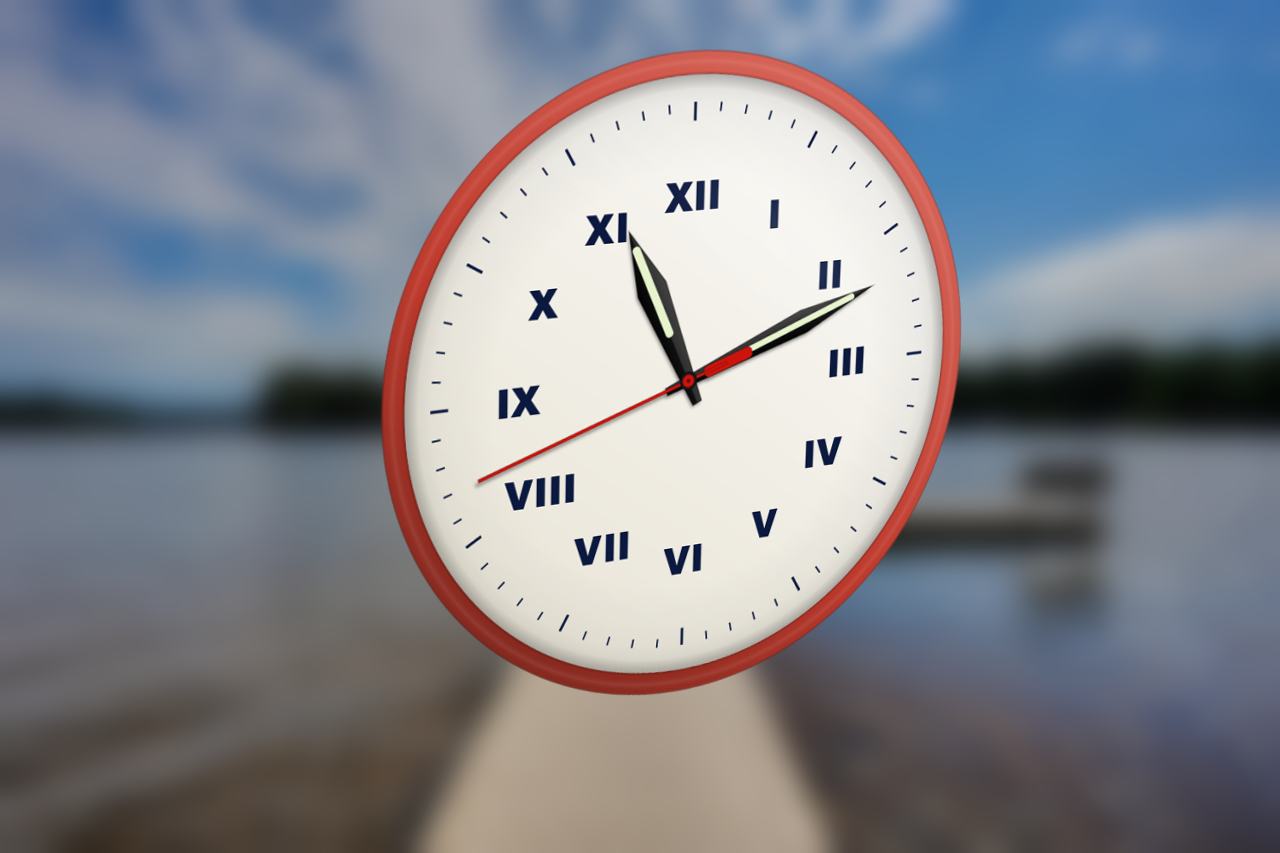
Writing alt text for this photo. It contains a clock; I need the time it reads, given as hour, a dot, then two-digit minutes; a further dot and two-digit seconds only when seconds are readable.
11.11.42
